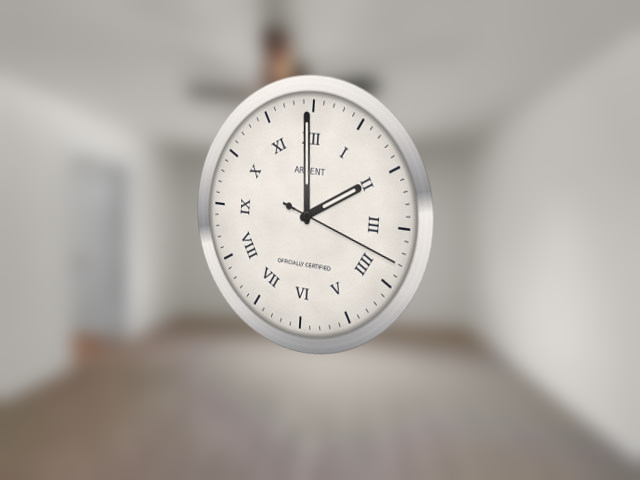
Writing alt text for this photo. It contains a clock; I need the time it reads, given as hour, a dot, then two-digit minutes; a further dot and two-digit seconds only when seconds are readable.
1.59.18
